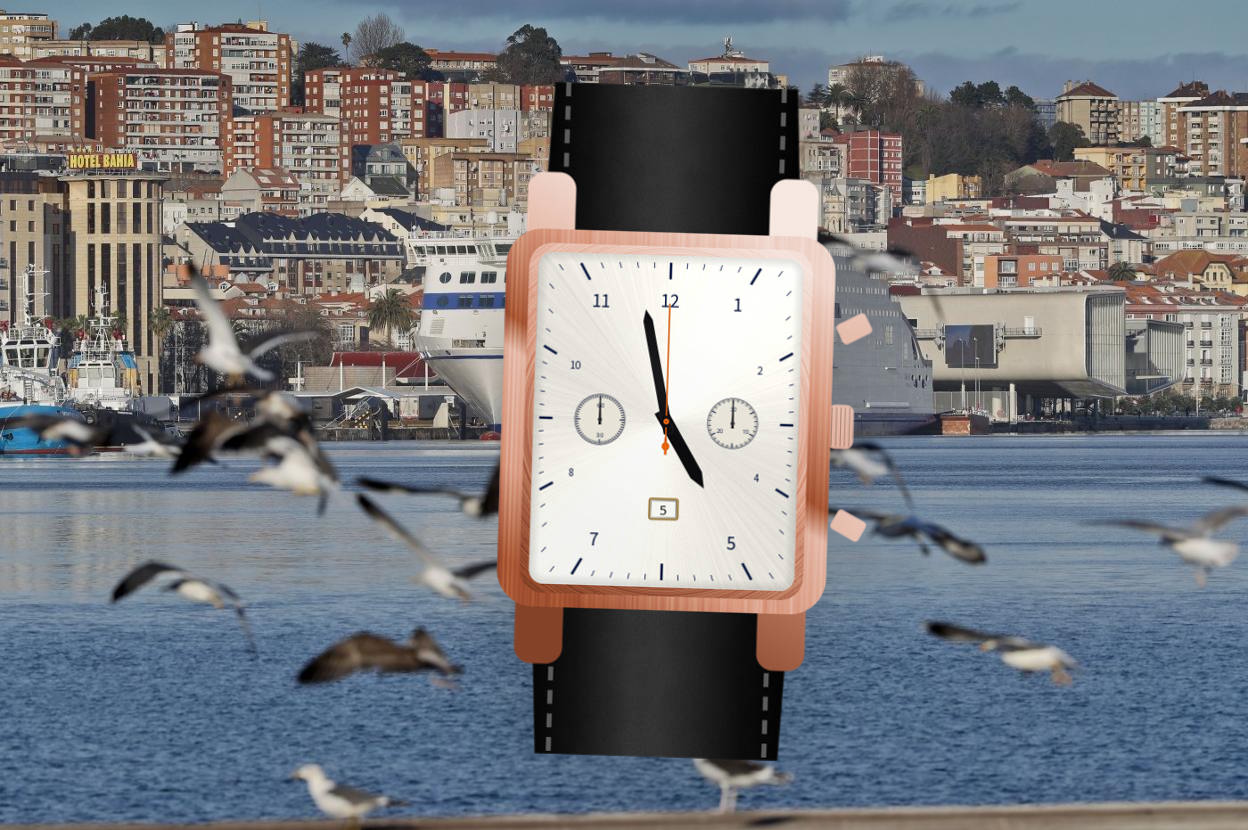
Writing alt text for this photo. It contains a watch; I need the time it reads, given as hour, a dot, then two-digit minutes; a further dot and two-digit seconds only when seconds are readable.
4.58
